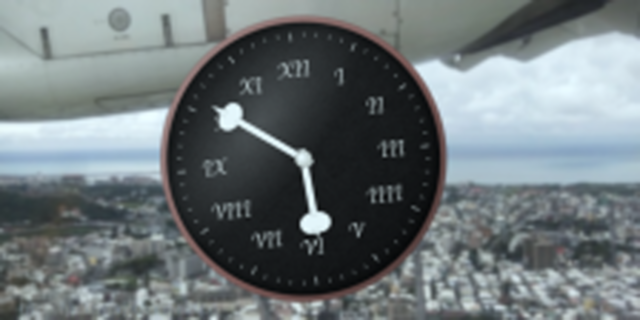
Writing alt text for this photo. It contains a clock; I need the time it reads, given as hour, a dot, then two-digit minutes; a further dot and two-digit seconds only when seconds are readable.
5.51
